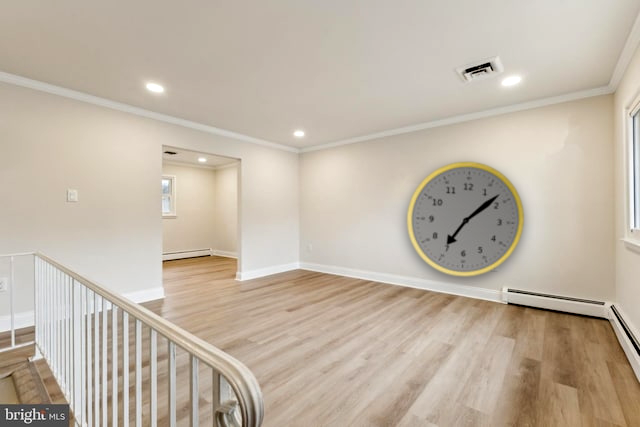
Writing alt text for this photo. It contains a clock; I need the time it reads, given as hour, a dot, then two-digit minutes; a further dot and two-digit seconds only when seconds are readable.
7.08
